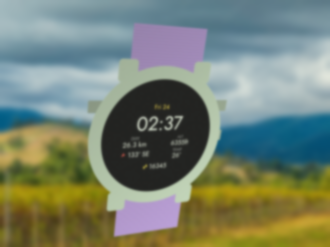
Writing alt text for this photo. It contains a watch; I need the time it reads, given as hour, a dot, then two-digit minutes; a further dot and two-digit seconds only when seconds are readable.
2.37
